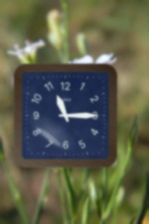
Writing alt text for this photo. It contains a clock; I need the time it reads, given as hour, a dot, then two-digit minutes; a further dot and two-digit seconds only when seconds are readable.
11.15
